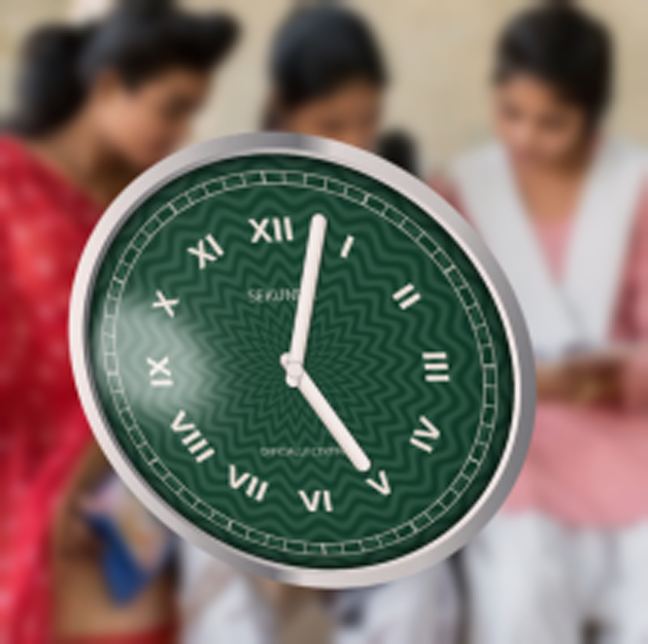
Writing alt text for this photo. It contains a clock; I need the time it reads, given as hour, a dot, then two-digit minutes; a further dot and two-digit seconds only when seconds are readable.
5.03
